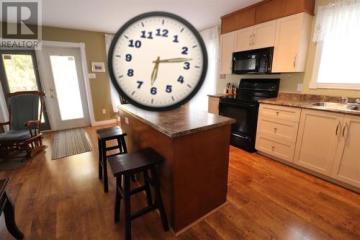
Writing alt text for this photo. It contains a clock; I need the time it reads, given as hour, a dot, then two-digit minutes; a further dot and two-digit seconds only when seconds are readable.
6.13
